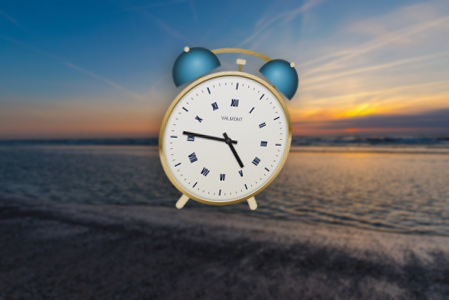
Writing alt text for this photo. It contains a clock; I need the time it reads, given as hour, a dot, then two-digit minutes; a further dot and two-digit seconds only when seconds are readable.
4.46
